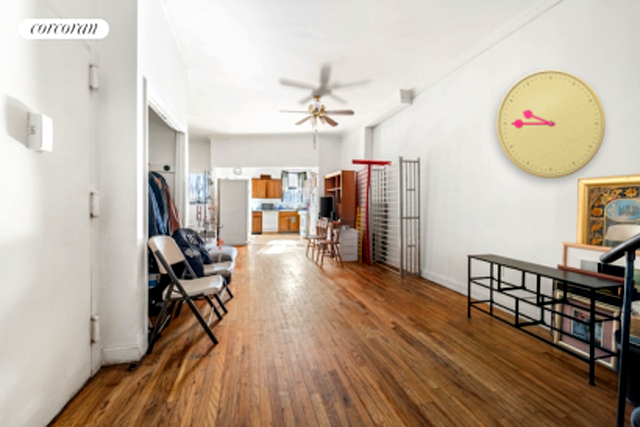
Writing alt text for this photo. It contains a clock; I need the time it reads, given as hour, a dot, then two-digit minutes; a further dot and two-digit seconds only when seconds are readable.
9.45
